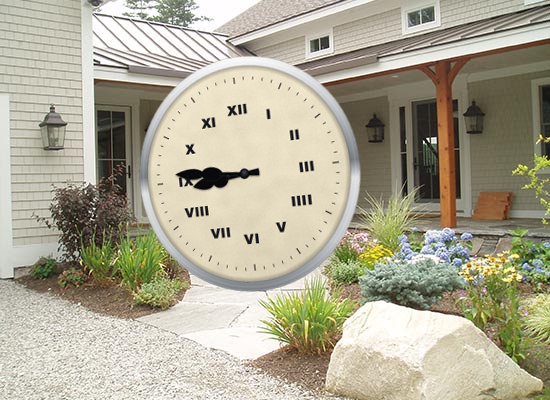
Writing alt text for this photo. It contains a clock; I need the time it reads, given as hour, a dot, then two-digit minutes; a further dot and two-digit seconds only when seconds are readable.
8.46
